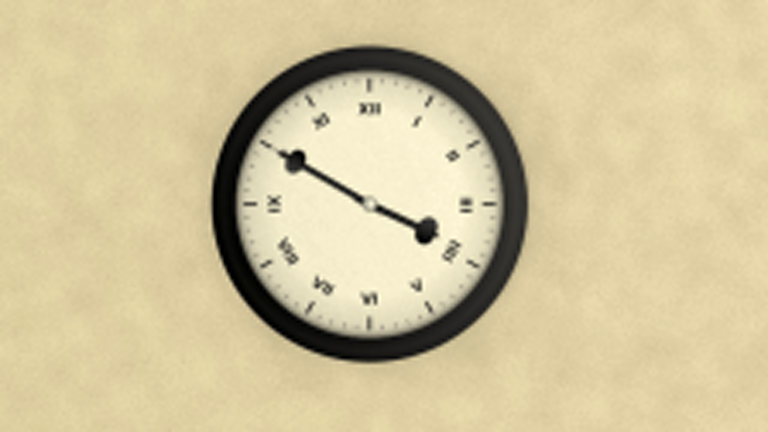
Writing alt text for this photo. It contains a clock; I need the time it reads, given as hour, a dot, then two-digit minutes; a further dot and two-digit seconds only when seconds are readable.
3.50
